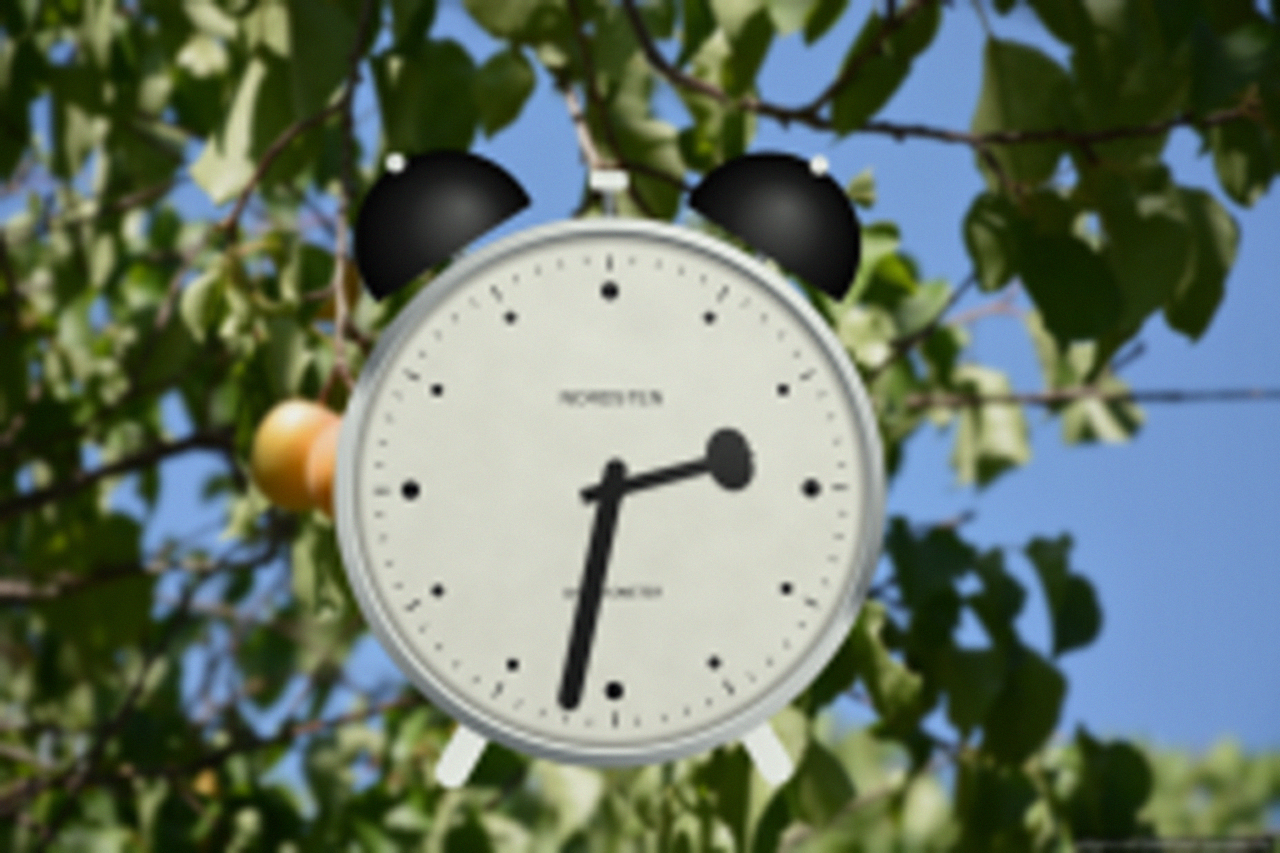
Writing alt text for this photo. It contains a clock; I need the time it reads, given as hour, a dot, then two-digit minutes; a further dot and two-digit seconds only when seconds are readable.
2.32
